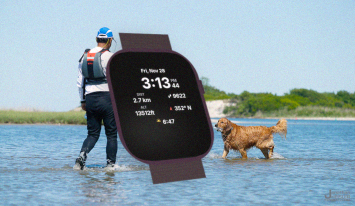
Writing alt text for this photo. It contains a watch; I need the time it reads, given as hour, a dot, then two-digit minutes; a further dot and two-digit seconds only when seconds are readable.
3.13
